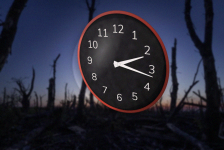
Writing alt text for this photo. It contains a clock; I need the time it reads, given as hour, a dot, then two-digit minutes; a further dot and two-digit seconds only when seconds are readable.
2.17
